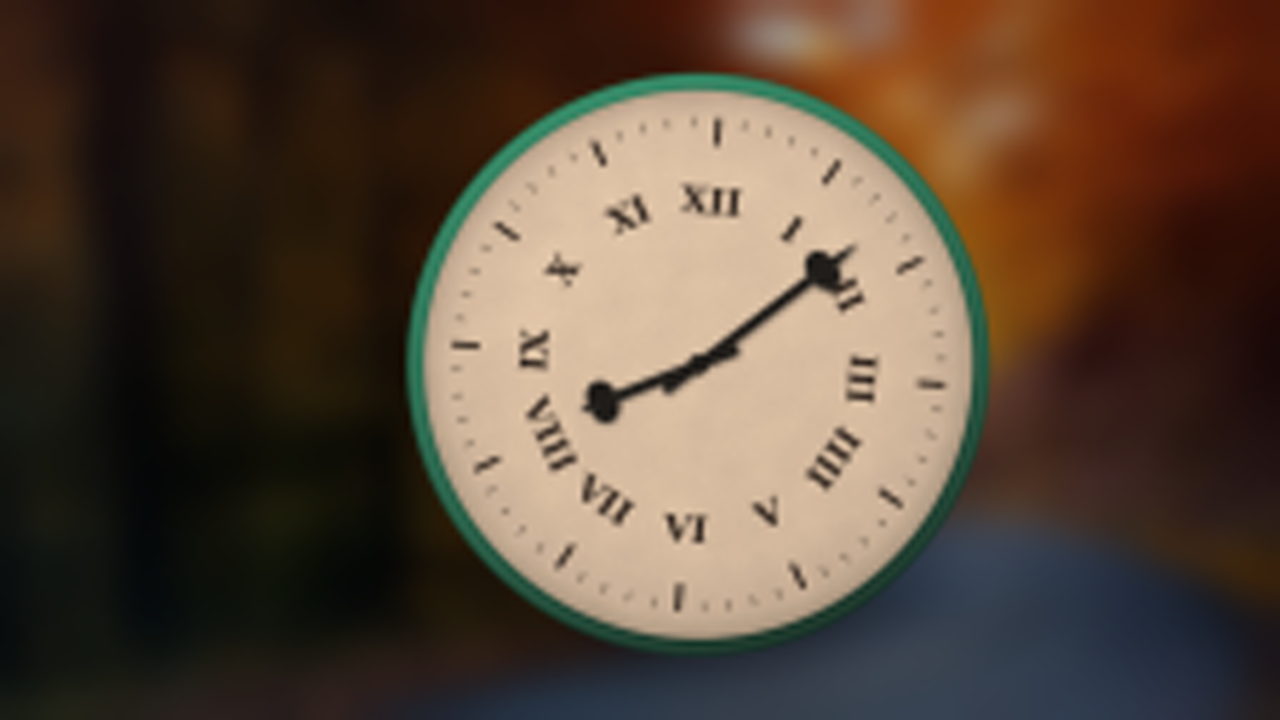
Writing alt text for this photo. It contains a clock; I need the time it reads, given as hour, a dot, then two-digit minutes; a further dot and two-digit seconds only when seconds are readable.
8.08
